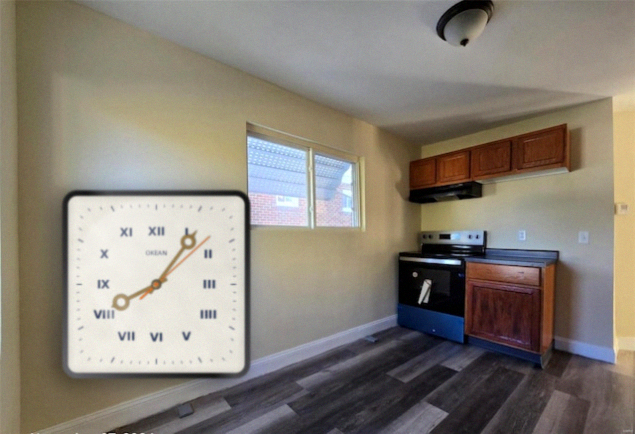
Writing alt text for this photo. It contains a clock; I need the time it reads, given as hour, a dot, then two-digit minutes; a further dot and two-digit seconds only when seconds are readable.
8.06.08
